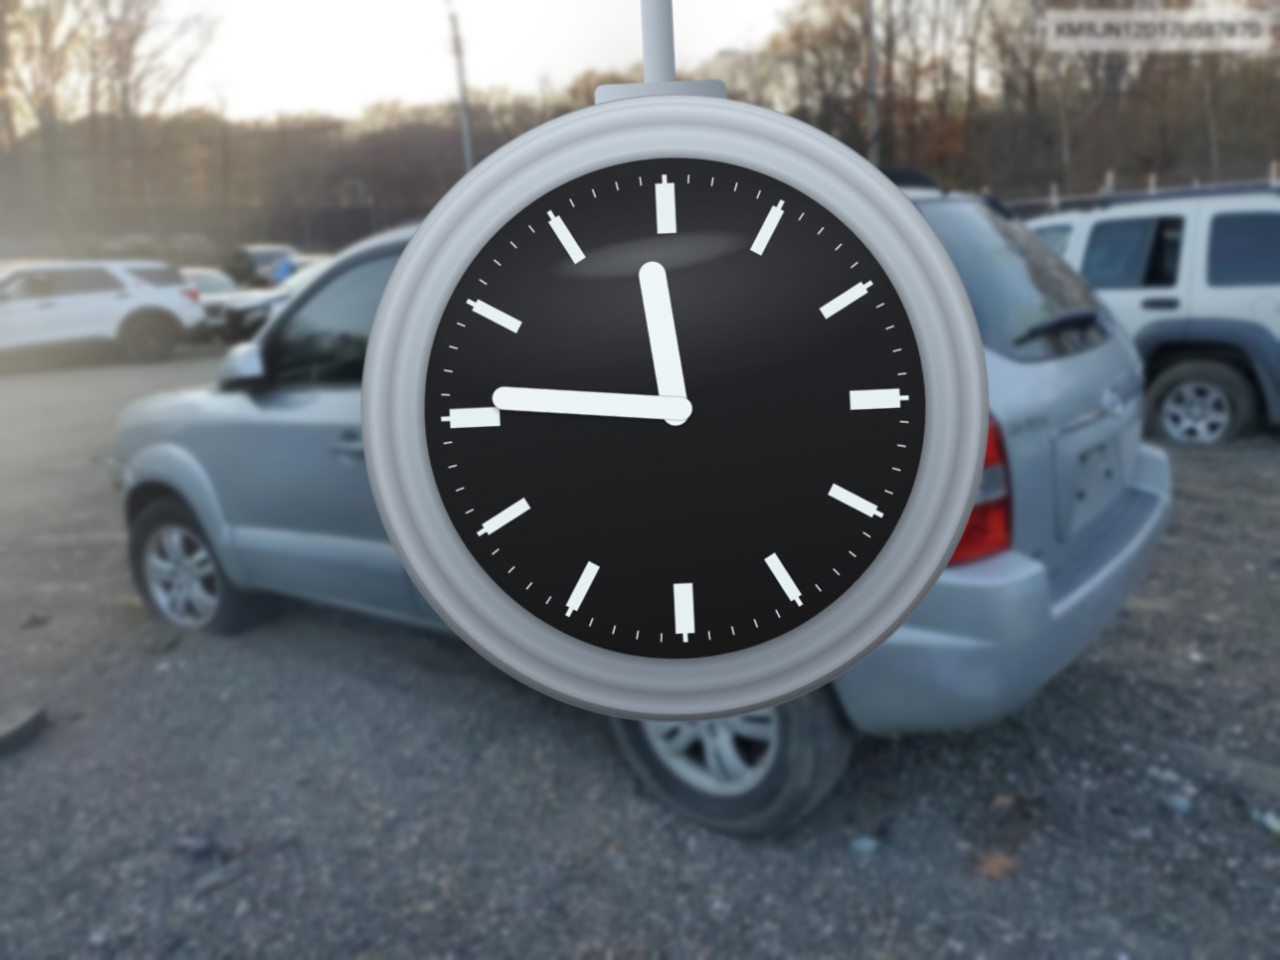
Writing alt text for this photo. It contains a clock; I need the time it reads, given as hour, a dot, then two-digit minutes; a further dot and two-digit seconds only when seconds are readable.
11.46
